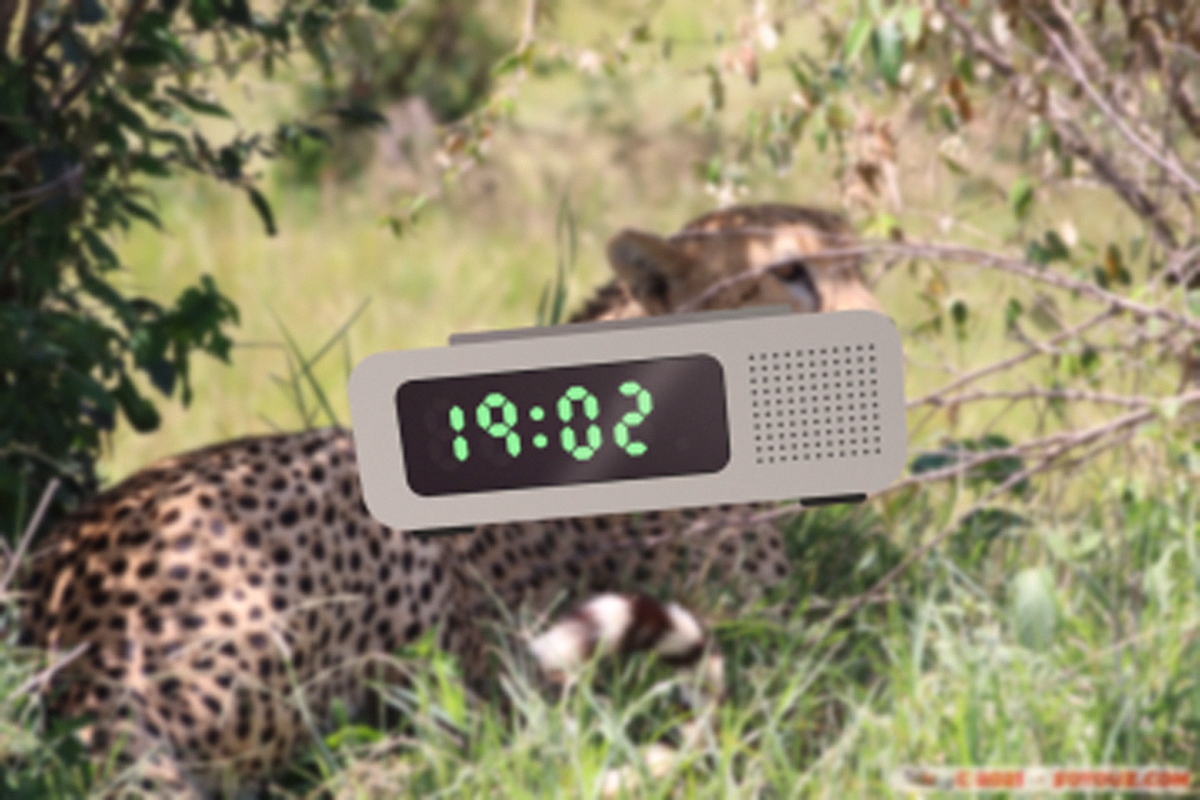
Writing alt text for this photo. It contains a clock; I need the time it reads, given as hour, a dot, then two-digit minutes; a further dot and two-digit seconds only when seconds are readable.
19.02
